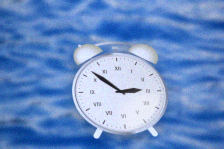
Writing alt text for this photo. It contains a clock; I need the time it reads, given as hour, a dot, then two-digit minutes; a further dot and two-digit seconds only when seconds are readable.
2.52
